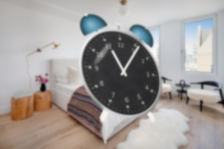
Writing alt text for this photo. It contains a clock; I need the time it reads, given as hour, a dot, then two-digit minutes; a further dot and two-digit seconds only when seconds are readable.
11.06
